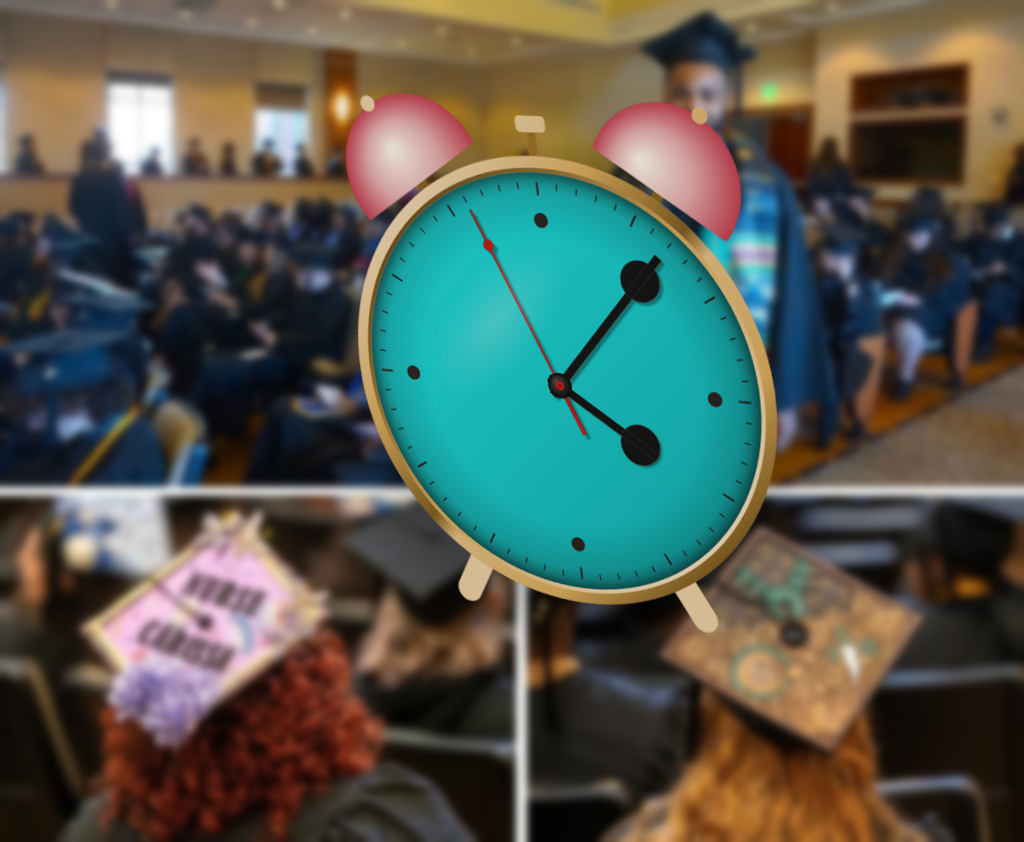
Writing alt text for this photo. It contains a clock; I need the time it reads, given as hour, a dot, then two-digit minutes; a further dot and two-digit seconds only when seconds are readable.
4.06.56
